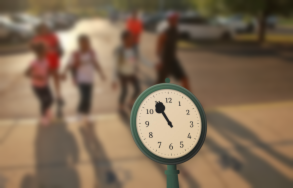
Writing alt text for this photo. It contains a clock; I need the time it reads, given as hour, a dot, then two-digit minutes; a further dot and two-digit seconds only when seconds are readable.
10.55
